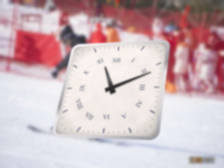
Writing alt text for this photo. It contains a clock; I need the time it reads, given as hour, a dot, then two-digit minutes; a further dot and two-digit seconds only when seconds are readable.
11.11
